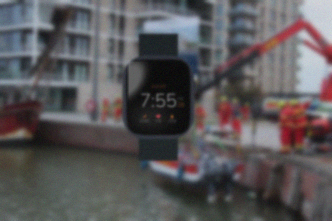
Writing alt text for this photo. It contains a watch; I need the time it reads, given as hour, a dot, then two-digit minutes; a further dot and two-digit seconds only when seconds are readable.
7.55
